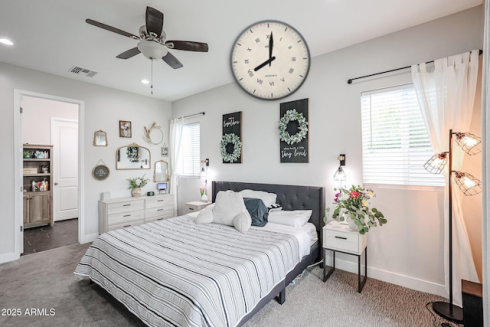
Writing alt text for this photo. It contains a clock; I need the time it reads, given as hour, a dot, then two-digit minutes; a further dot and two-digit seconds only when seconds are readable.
8.01
